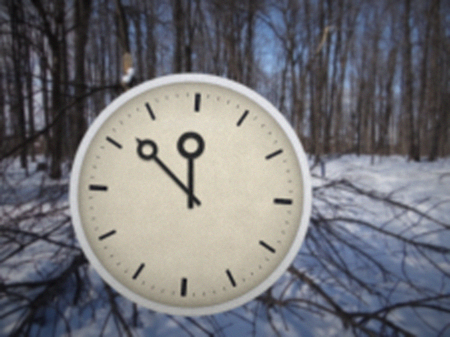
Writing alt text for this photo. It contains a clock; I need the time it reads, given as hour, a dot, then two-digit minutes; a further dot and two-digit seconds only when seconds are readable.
11.52
